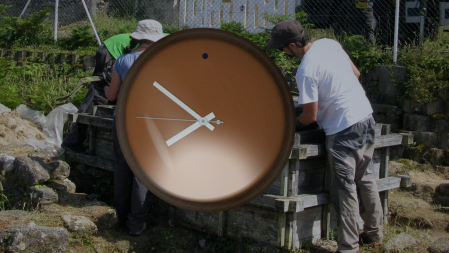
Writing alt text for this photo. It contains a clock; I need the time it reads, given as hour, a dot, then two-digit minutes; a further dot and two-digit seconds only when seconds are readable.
7.50.45
